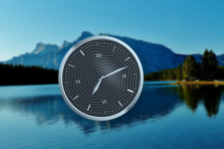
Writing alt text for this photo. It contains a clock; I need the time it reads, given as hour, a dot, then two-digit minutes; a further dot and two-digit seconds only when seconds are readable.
7.12
